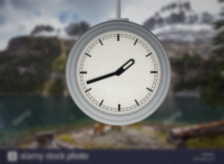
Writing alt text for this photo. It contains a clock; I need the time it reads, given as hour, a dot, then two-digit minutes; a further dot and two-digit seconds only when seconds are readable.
1.42
